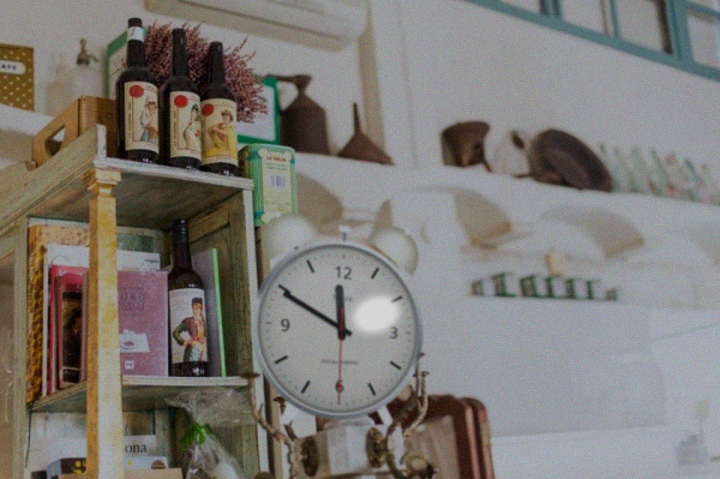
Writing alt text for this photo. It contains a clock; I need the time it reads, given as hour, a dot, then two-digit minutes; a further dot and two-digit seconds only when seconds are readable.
11.49.30
